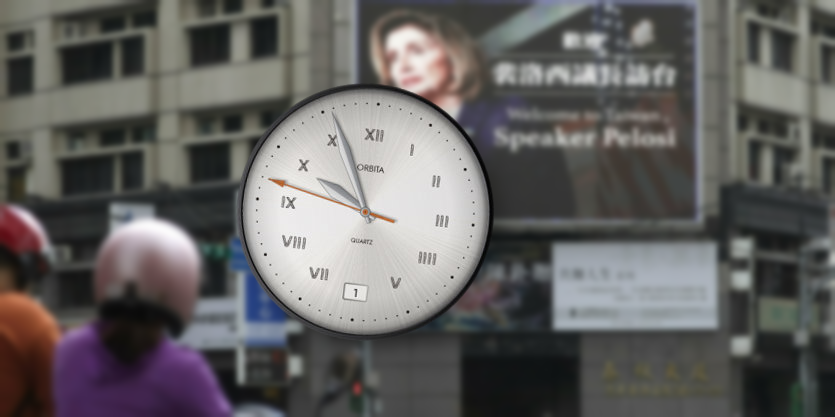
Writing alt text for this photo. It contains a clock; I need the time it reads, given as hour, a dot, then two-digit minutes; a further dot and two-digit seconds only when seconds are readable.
9.55.47
